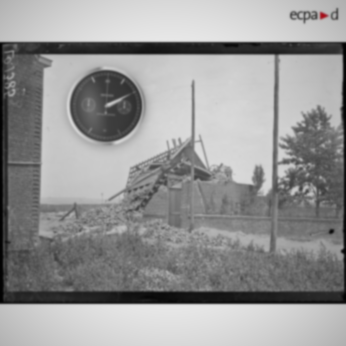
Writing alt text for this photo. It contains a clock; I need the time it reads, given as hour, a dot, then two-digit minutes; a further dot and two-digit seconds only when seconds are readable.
2.10
